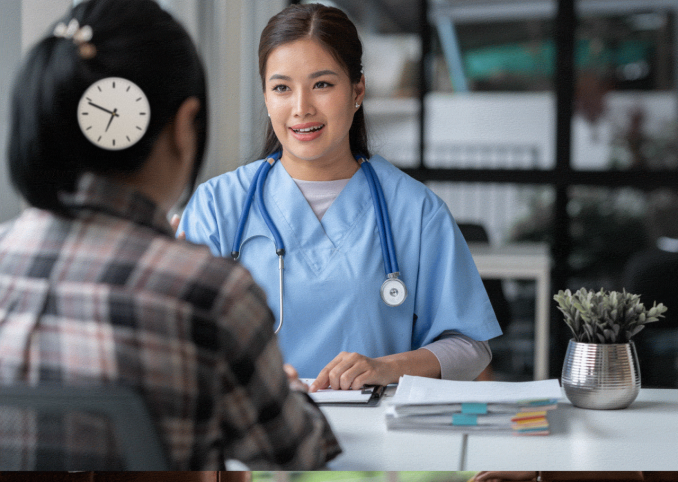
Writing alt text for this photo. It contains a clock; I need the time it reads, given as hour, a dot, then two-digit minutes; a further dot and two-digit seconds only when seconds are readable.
6.49
